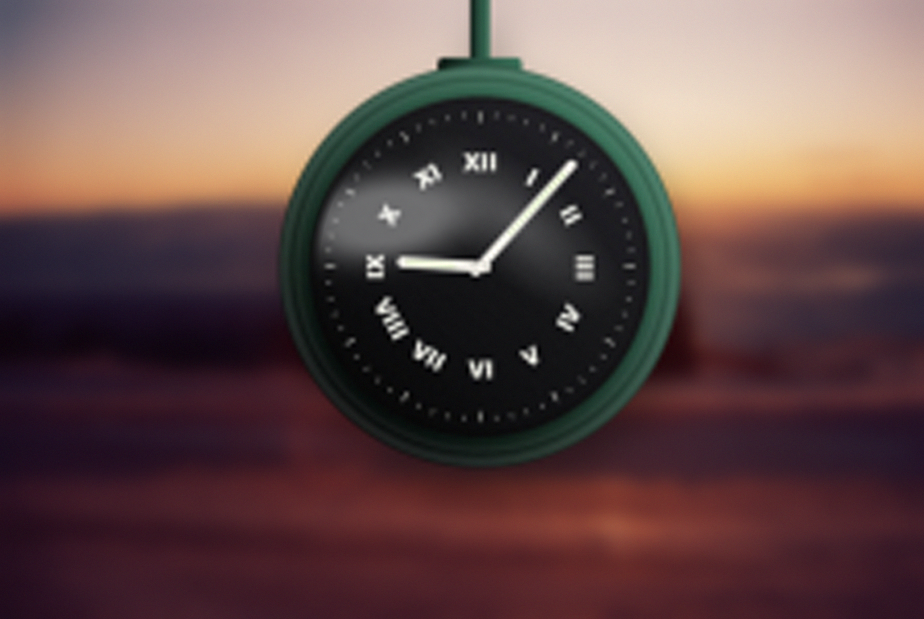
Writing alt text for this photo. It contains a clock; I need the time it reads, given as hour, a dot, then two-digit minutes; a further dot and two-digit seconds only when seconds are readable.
9.07
